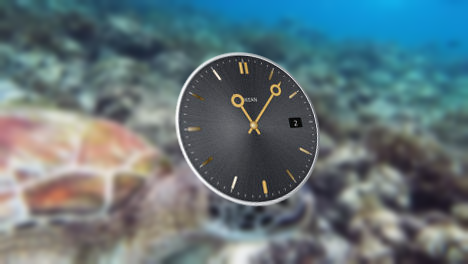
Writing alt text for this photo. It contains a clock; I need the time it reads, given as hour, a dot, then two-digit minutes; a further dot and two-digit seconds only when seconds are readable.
11.07
